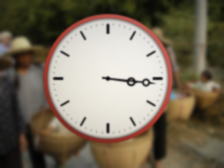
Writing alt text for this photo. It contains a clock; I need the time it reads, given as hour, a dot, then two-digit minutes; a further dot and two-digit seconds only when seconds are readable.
3.16
